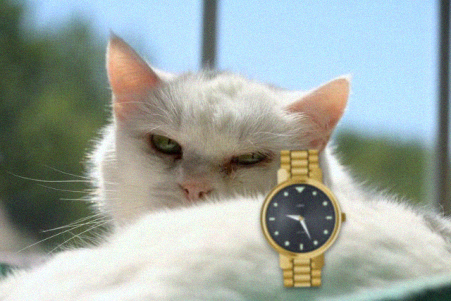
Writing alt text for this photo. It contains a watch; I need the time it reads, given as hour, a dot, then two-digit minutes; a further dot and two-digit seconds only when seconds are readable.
9.26
